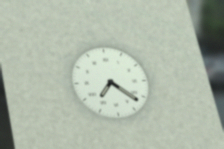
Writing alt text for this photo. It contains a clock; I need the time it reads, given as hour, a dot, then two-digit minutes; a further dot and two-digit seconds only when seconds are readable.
7.22
